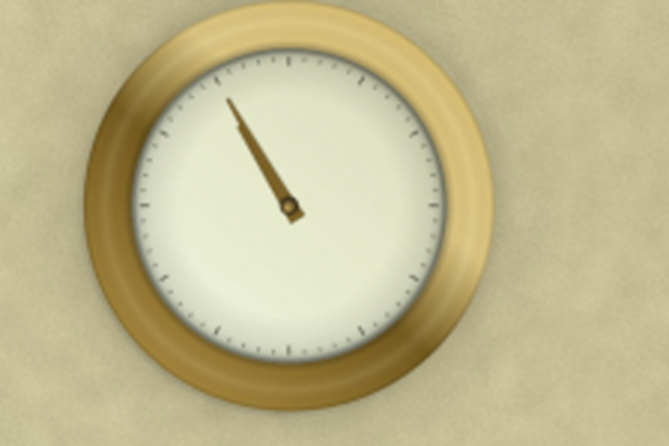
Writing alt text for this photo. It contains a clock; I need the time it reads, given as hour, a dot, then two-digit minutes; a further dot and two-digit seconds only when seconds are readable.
10.55
